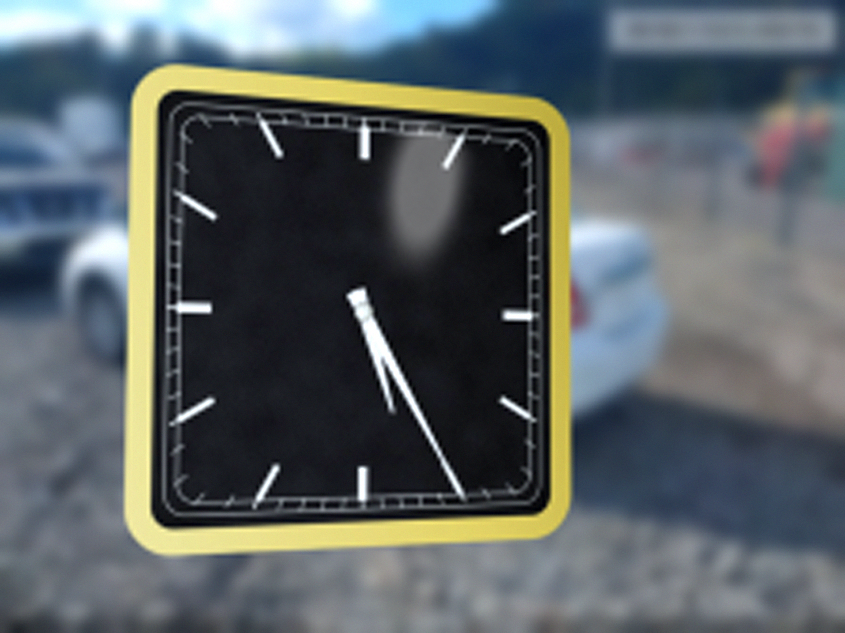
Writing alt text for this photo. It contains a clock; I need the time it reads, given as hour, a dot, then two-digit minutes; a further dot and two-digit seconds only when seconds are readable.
5.25
